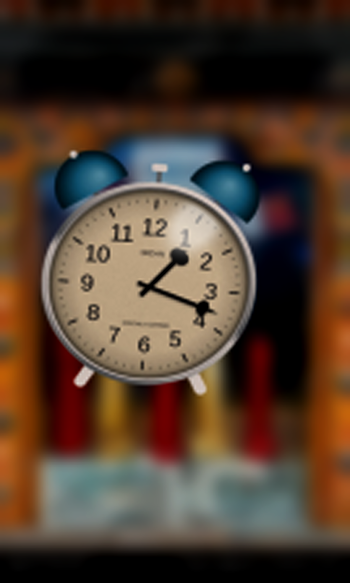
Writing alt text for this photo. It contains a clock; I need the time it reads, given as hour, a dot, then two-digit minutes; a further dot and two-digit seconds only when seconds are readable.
1.18
